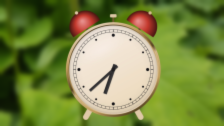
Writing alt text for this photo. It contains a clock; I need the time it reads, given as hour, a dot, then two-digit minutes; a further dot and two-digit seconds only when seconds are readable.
6.38
